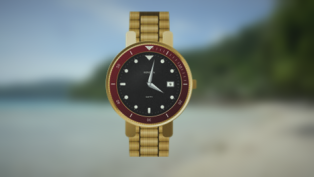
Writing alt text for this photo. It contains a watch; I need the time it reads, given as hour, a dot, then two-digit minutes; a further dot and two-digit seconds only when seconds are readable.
4.02
